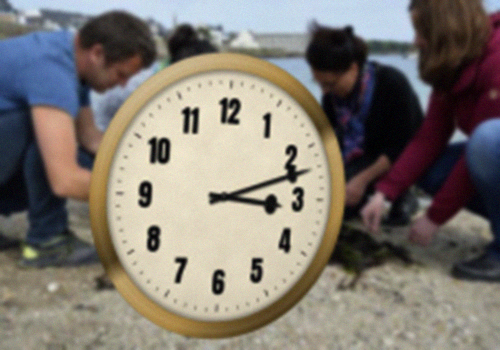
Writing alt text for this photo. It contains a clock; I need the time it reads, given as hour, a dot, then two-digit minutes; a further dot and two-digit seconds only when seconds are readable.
3.12
